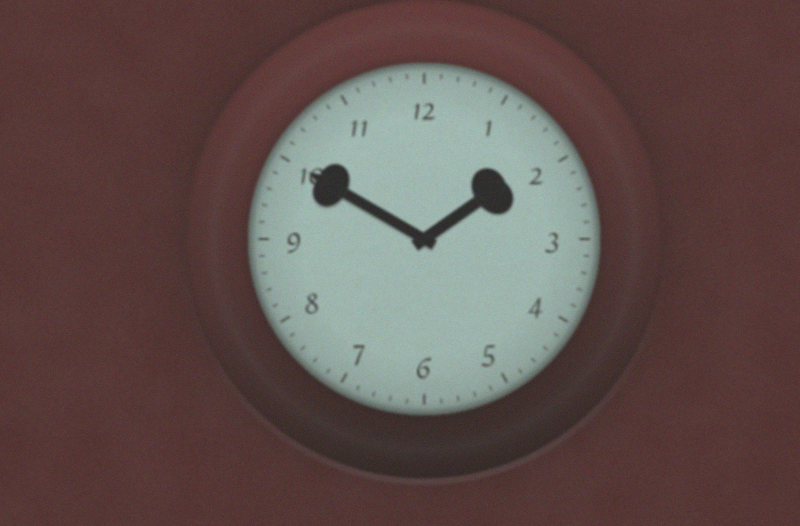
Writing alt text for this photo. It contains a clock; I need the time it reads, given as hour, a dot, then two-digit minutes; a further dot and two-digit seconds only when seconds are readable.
1.50
